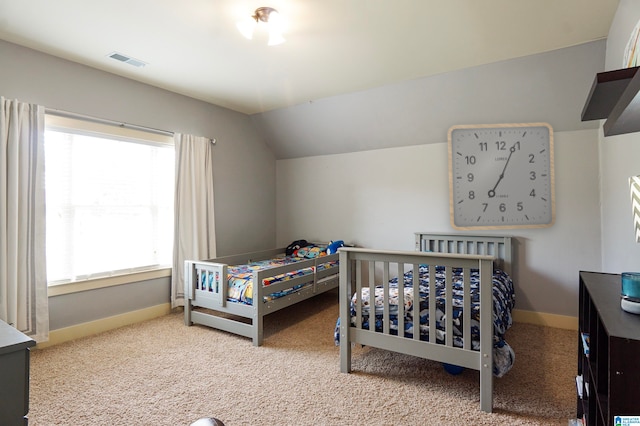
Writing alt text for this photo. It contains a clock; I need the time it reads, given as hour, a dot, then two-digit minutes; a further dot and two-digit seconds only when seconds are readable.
7.04
